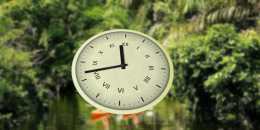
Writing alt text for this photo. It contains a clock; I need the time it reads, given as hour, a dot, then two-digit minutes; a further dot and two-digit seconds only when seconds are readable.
11.42
